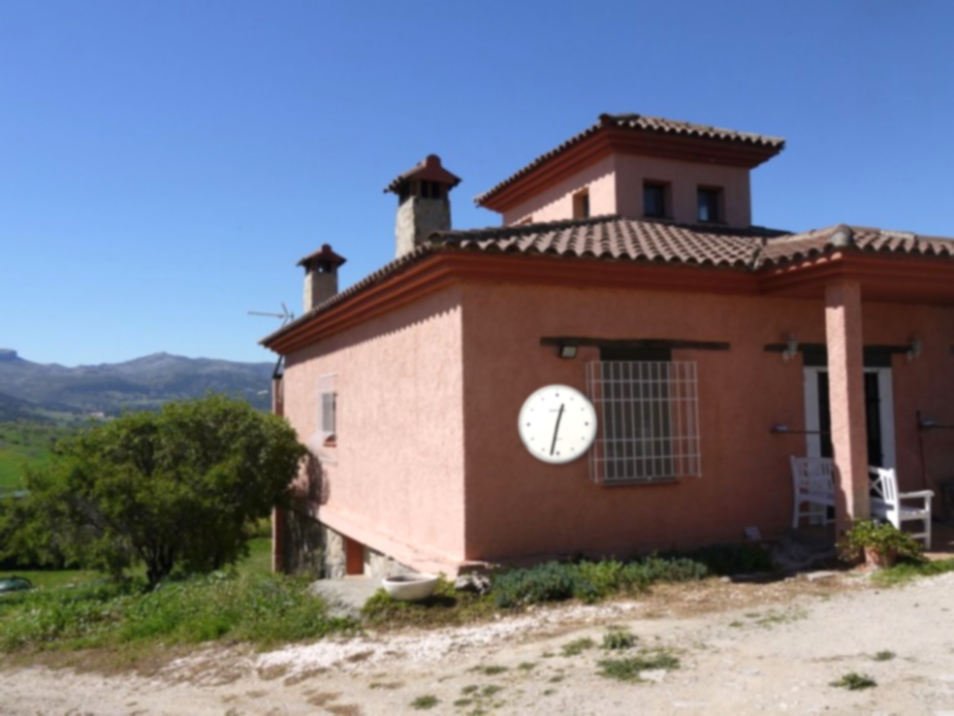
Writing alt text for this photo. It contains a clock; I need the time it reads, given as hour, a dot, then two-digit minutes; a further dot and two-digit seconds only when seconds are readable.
12.32
